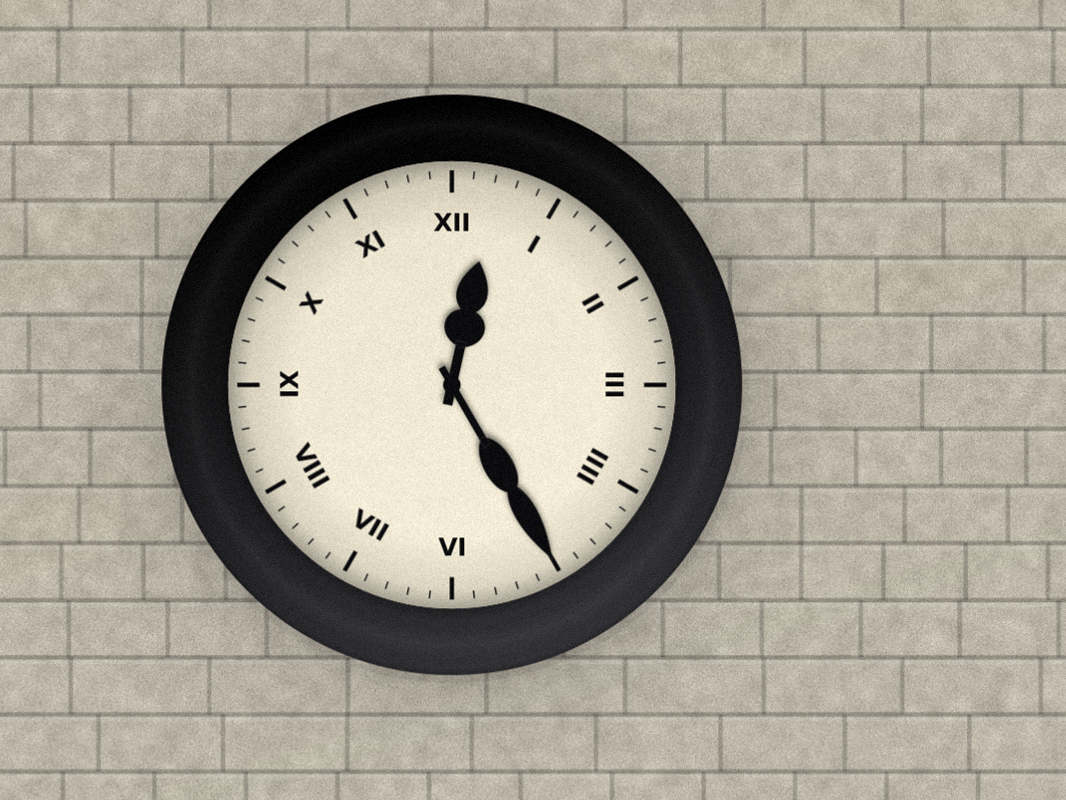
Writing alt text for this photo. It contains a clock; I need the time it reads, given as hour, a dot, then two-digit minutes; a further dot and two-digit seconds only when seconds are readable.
12.25
